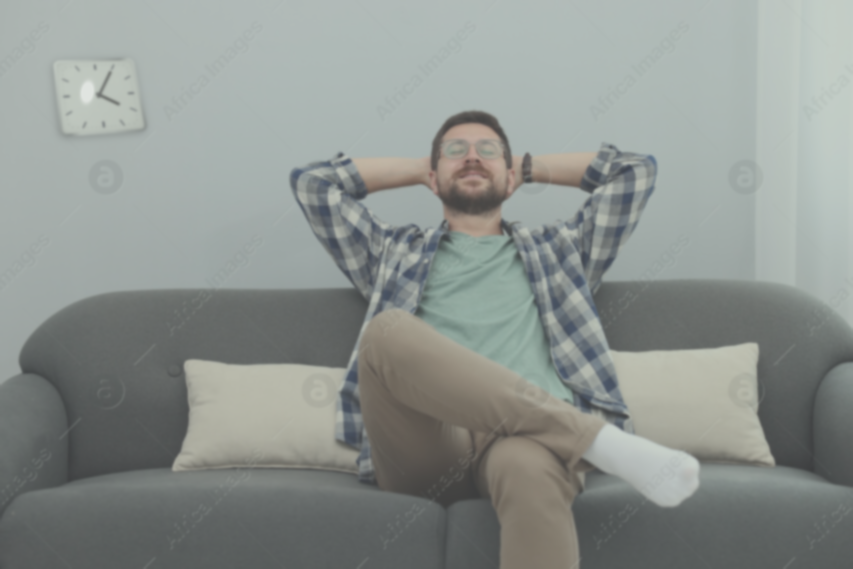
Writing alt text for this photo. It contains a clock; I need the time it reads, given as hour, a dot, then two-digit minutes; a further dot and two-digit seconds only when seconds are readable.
4.05
